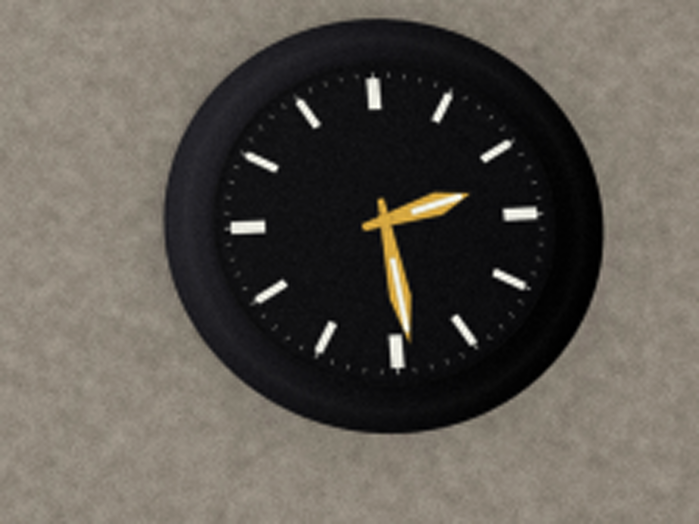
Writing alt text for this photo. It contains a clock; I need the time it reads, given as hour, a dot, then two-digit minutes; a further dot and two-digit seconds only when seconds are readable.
2.29
